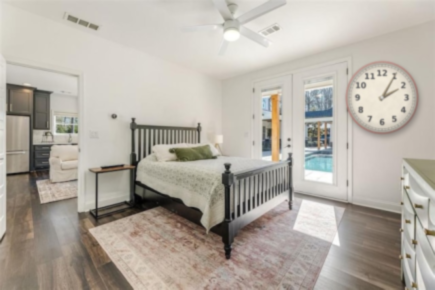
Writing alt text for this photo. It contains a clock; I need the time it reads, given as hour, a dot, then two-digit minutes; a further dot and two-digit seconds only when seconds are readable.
2.05
